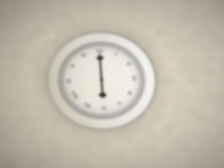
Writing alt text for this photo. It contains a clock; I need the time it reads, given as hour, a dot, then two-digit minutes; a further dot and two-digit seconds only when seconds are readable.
6.00
